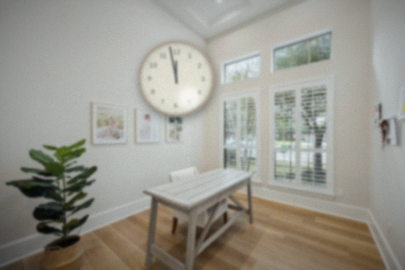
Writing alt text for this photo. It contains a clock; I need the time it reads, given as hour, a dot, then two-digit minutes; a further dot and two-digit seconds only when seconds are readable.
11.58
